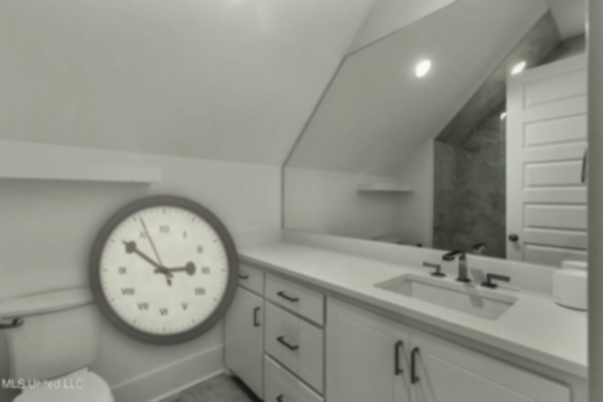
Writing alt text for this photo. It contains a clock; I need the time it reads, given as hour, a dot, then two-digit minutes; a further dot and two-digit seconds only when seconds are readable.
2.50.56
